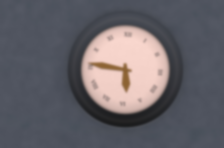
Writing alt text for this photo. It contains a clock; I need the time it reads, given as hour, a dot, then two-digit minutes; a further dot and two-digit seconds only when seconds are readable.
5.46
